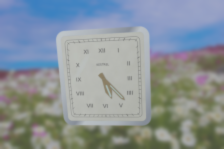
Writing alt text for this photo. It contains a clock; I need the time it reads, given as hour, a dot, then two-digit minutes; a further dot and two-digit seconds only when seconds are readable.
5.23
